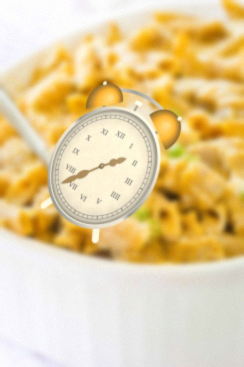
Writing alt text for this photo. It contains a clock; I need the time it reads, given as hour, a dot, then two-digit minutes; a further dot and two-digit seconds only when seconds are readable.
1.37
